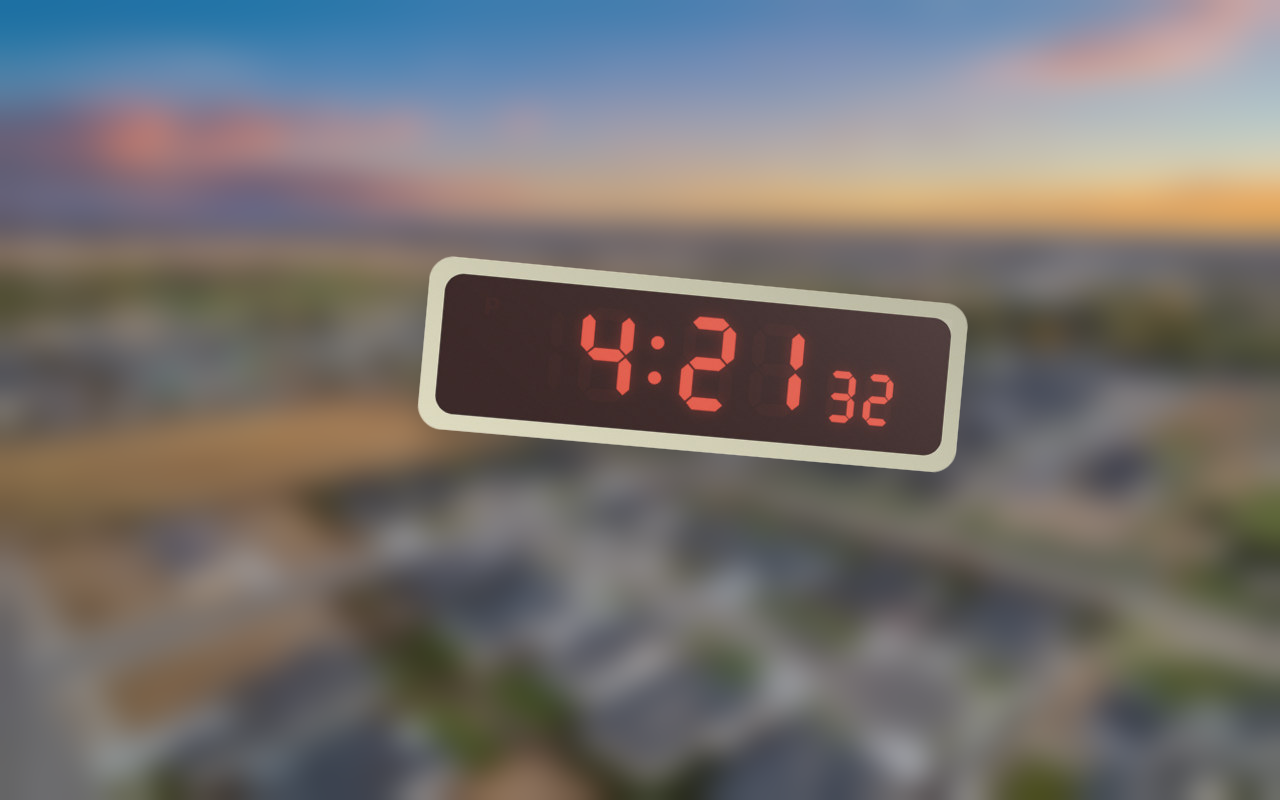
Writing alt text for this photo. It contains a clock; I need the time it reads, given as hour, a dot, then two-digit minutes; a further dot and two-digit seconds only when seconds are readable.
4.21.32
